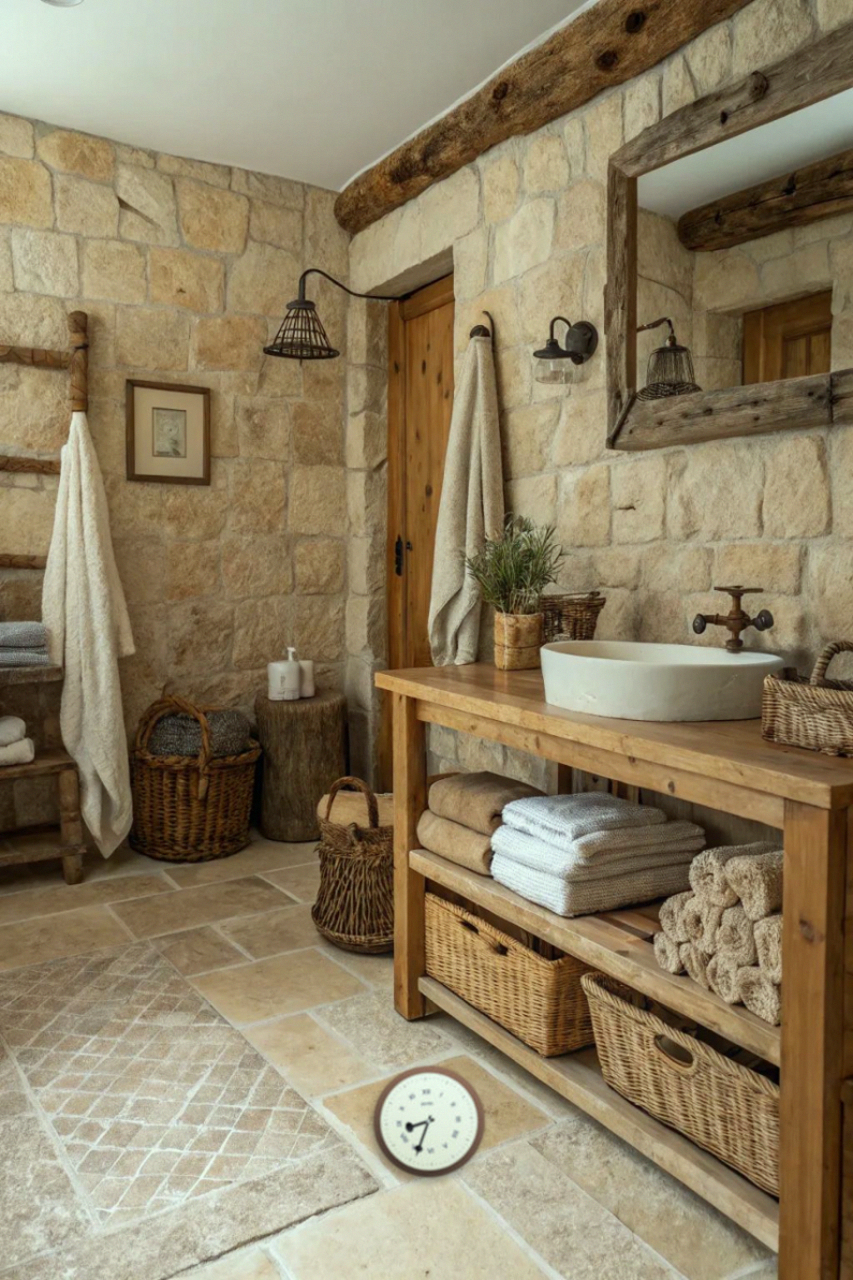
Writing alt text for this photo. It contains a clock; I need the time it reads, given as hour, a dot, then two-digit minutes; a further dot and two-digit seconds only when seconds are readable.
8.34
